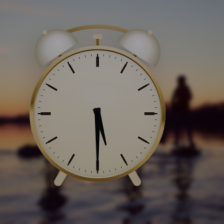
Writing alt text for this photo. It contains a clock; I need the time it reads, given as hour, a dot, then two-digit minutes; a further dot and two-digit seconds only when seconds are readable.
5.30
